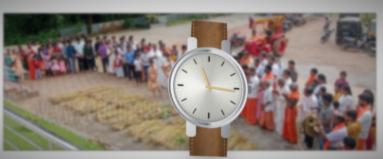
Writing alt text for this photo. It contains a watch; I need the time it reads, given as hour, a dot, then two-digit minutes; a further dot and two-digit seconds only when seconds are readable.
11.16
